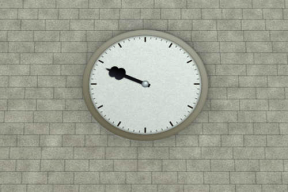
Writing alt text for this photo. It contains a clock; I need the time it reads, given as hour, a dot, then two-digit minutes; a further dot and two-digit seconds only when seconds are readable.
9.49
